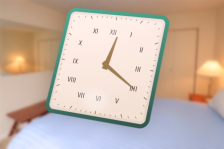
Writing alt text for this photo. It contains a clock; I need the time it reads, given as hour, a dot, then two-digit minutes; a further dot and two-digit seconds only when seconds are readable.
12.20
